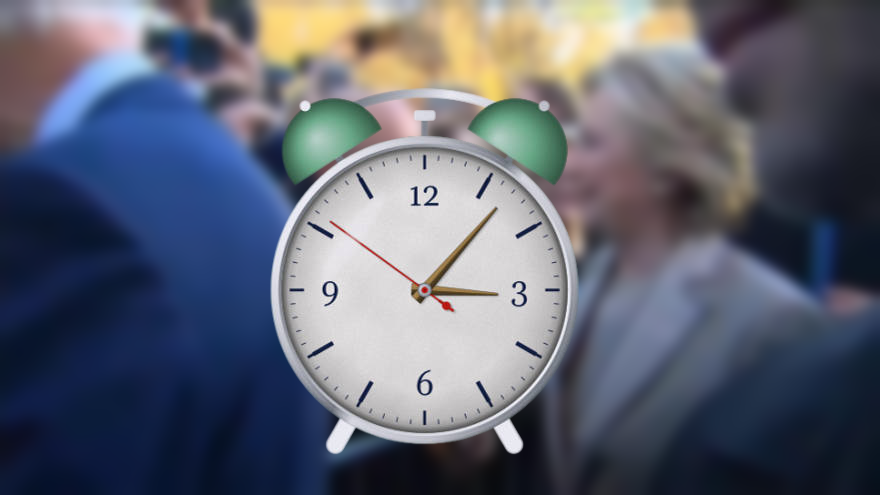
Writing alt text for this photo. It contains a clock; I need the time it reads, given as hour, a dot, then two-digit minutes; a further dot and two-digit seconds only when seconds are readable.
3.06.51
